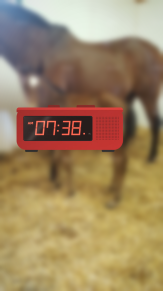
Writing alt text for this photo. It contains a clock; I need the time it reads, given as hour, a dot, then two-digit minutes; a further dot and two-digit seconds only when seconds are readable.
7.38
